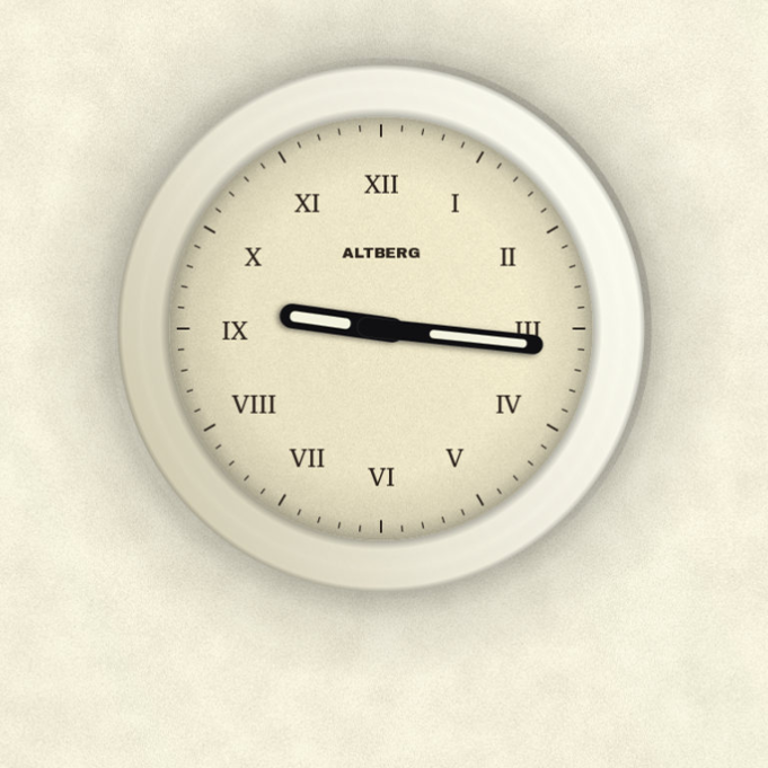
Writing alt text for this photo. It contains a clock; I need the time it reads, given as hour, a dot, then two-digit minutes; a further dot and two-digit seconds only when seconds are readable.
9.16
